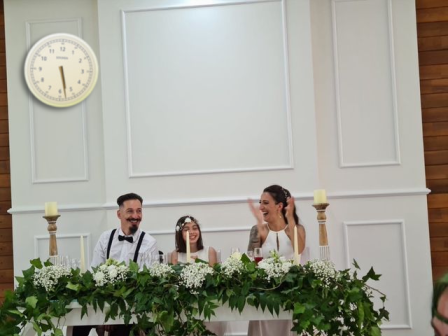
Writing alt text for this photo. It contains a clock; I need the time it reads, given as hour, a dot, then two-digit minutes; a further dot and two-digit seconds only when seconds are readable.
5.28
